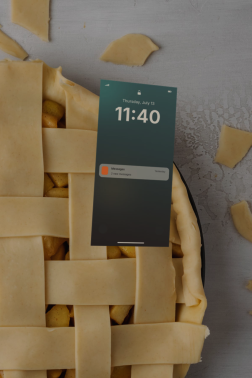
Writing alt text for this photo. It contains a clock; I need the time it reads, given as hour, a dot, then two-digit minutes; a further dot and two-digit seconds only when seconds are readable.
11.40
